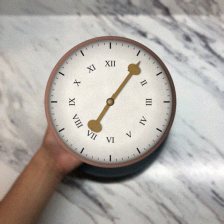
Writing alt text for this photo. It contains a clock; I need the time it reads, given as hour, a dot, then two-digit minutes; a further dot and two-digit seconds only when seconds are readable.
7.06
